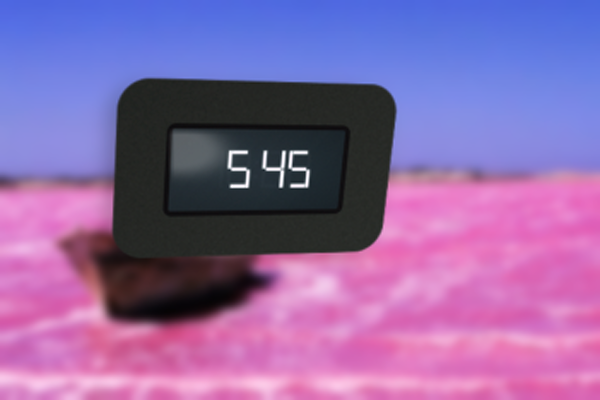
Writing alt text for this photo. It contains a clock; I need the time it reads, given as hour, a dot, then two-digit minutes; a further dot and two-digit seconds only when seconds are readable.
5.45
